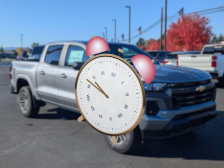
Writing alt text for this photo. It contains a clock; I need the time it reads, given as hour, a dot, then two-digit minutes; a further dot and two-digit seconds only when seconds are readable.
9.47
